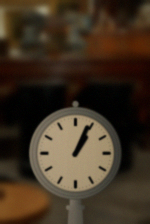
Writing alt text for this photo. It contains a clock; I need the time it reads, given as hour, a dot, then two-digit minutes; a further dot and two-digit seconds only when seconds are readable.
1.04
